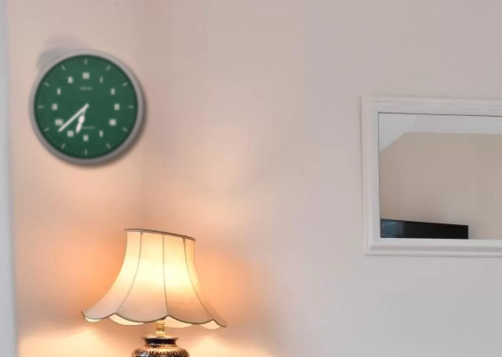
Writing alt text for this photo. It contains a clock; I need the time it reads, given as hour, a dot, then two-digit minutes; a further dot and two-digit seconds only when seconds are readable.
6.38
